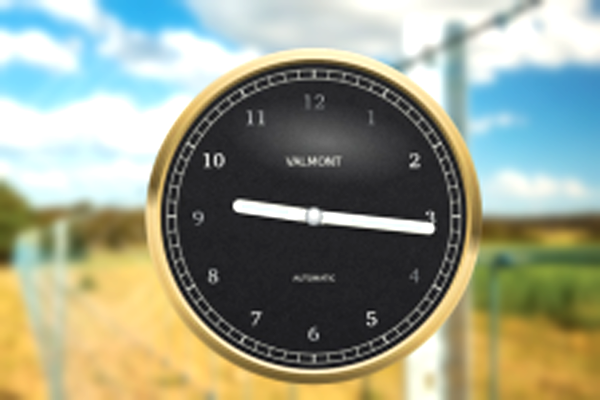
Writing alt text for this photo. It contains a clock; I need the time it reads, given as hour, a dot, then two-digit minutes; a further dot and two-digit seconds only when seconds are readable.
9.16
